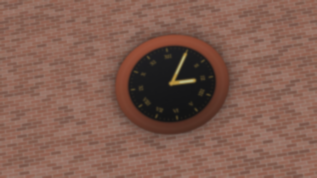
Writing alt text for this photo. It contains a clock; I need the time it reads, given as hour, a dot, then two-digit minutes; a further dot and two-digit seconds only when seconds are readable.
3.05
